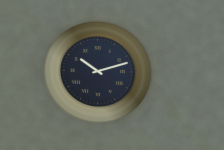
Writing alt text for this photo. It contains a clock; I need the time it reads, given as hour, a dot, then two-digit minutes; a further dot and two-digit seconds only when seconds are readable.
10.12
